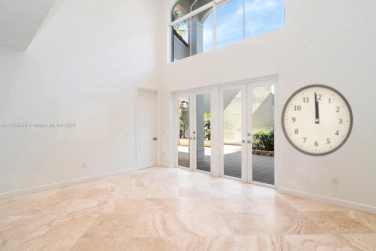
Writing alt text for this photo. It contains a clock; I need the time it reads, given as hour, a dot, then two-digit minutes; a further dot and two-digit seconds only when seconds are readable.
11.59
